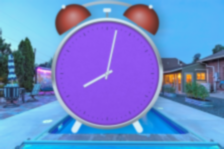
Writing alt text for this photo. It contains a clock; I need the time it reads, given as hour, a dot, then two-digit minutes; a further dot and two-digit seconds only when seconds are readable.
8.02
